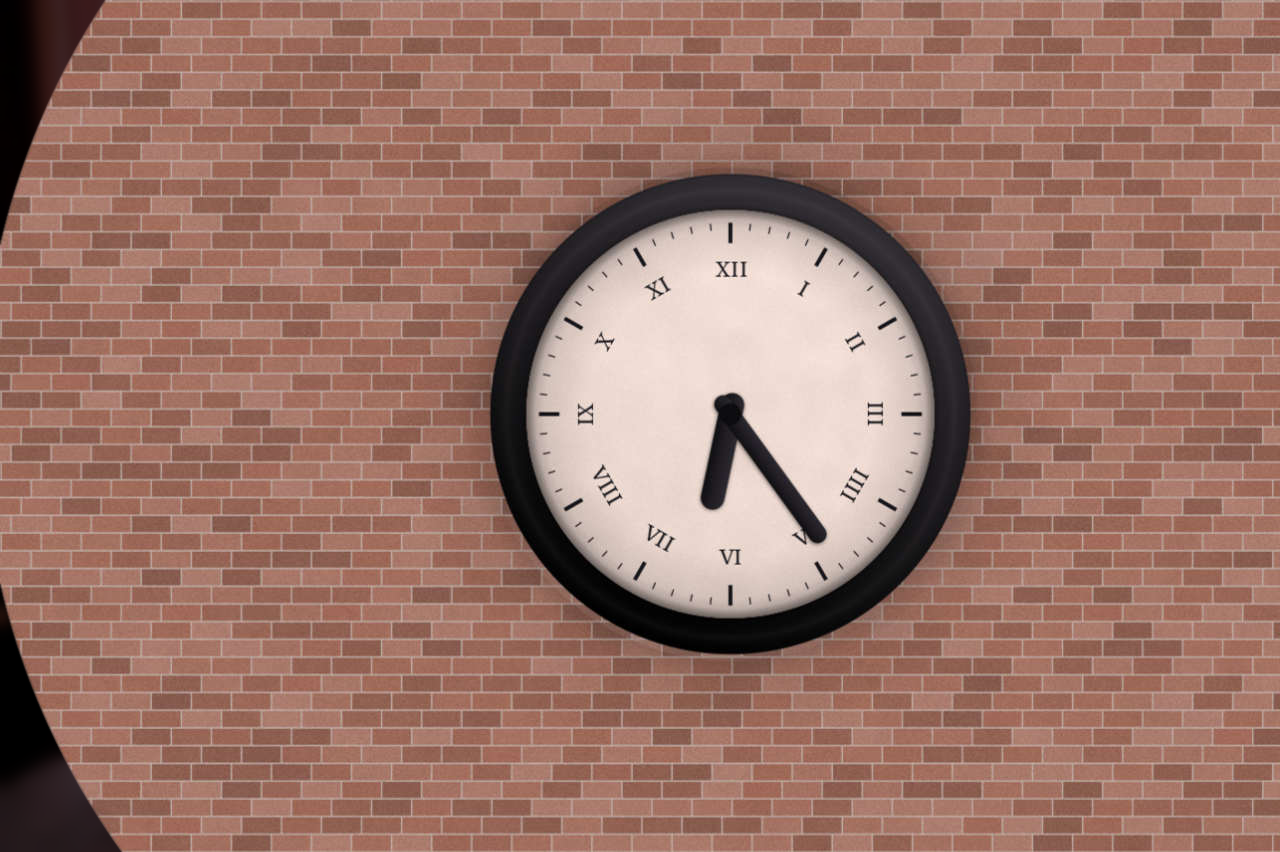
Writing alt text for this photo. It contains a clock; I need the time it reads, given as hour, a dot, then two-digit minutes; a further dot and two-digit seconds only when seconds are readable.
6.24
